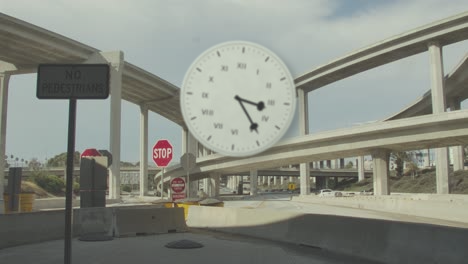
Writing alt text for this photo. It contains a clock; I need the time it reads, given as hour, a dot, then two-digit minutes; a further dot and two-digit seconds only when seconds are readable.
3.24
